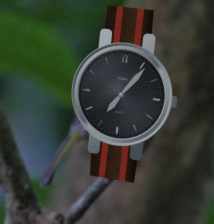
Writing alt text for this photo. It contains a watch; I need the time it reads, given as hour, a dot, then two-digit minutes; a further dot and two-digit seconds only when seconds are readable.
7.06
